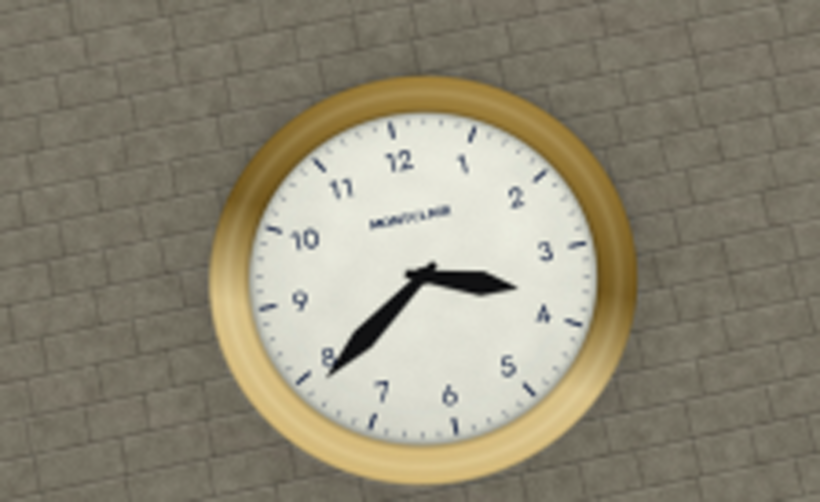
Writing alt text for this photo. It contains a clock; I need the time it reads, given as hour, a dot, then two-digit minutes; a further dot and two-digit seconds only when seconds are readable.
3.39
